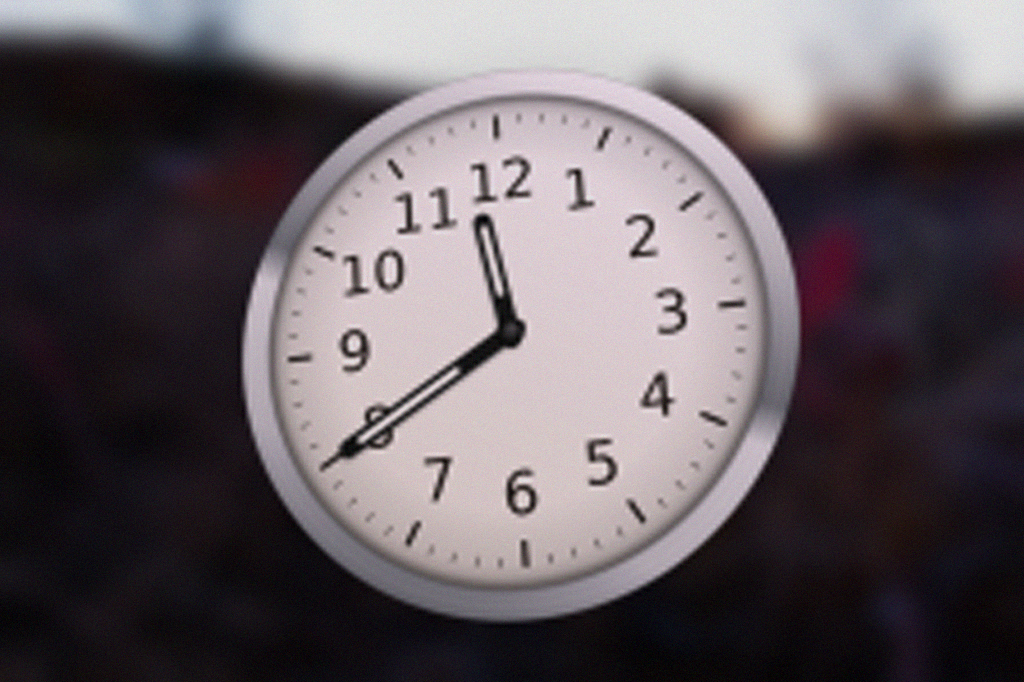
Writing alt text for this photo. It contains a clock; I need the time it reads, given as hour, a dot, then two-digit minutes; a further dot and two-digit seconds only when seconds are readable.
11.40
